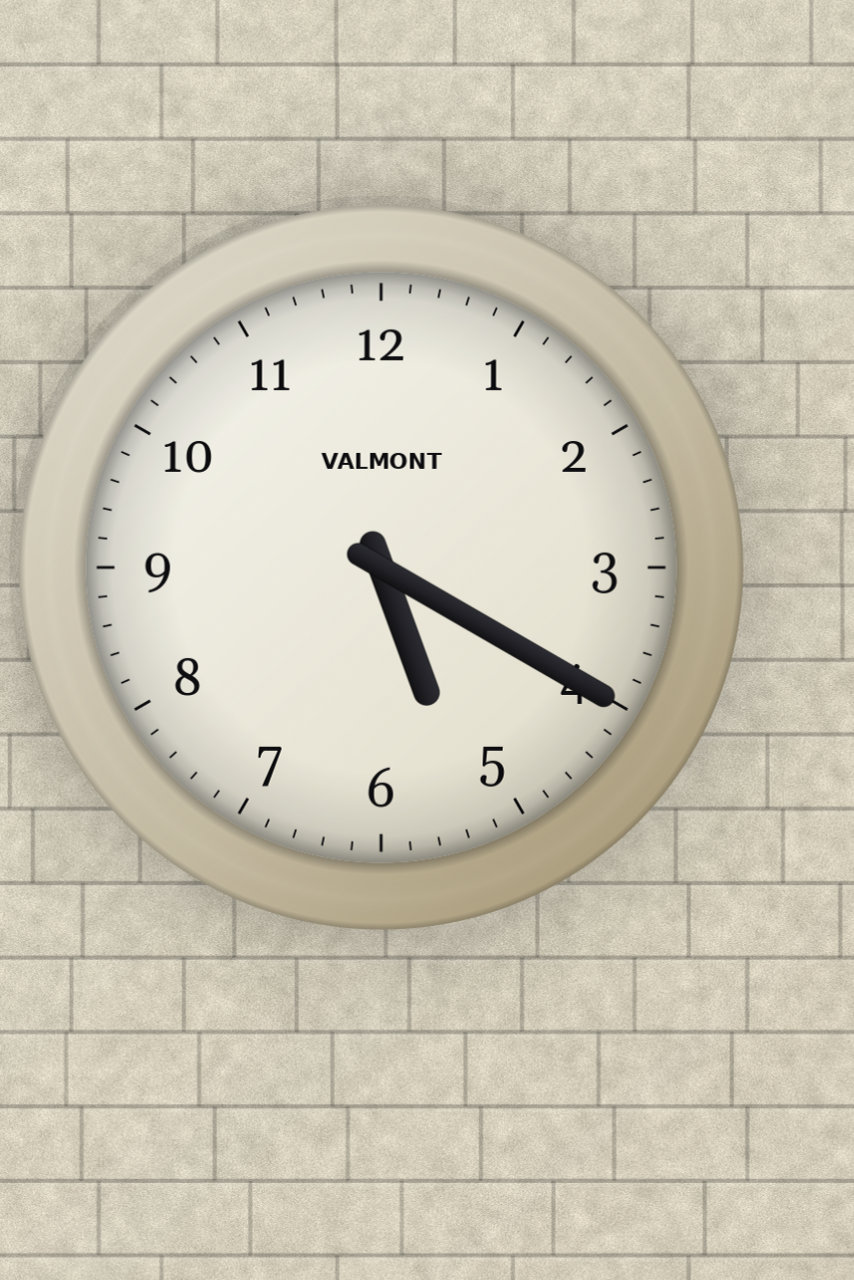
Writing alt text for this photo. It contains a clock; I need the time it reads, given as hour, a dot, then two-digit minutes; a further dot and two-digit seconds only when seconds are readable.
5.20
